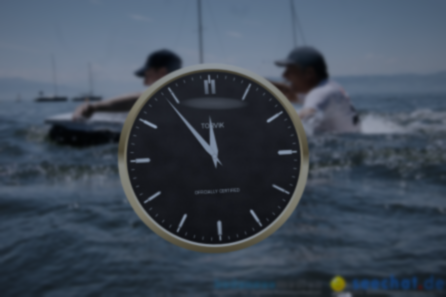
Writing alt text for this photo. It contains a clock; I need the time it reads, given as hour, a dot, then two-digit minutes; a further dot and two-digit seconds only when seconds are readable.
11.54
